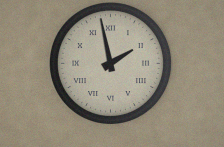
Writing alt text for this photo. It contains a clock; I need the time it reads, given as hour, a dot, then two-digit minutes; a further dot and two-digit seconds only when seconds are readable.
1.58
